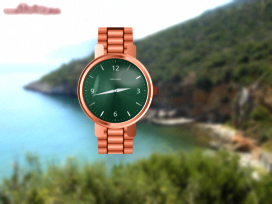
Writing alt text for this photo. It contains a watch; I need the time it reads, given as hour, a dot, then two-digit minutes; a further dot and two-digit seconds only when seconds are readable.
2.43
